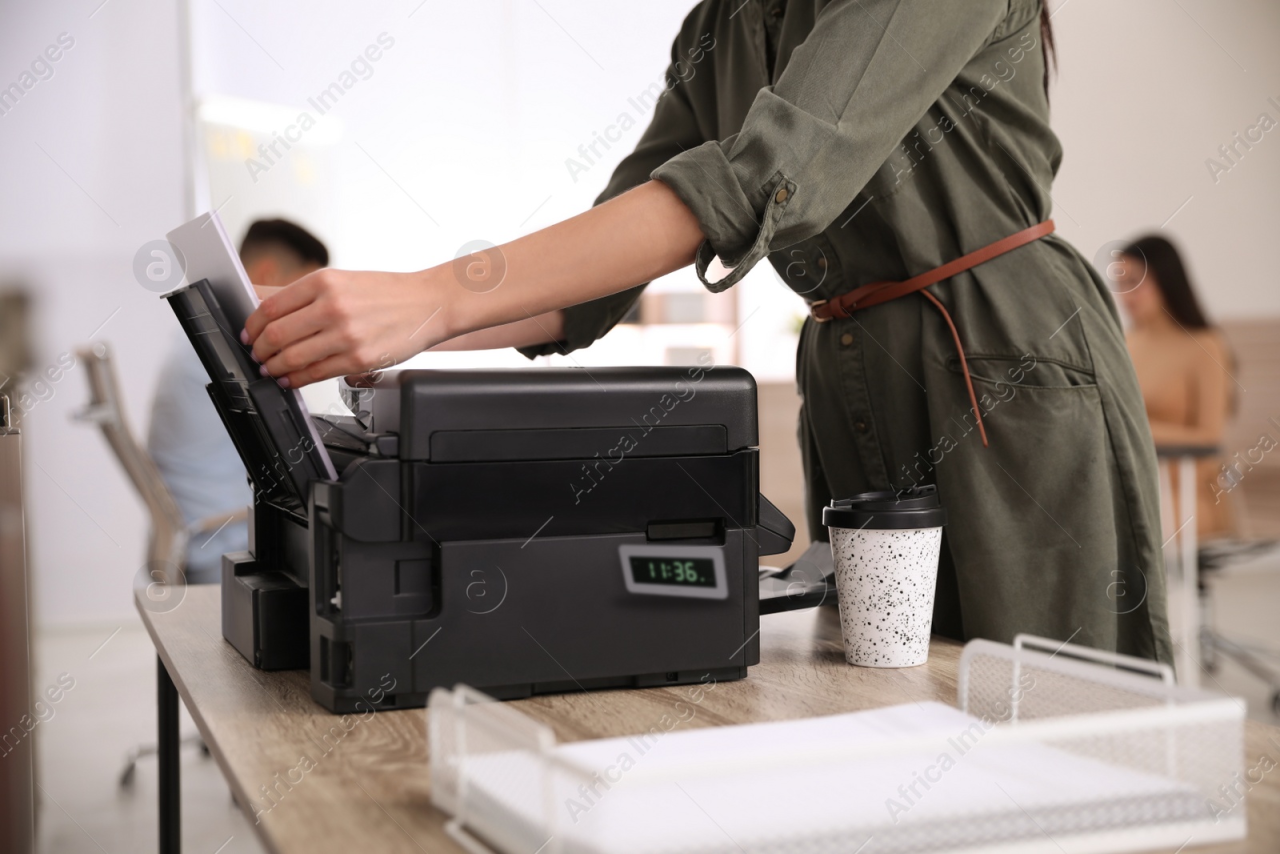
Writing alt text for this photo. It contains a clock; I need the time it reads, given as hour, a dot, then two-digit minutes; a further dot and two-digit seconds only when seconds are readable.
11.36
